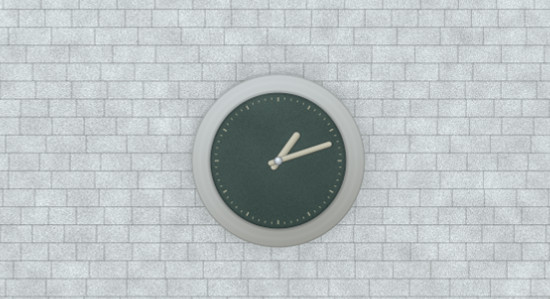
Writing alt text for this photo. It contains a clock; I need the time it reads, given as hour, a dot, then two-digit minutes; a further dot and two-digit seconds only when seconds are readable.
1.12
